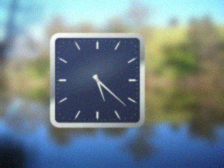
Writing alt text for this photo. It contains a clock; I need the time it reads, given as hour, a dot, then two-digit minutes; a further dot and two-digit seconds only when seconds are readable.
5.22
